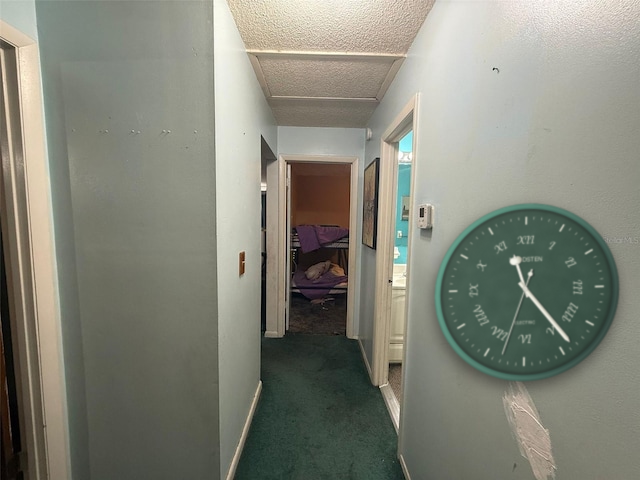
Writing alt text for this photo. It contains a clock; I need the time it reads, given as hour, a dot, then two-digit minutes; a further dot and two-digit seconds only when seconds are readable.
11.23.33
